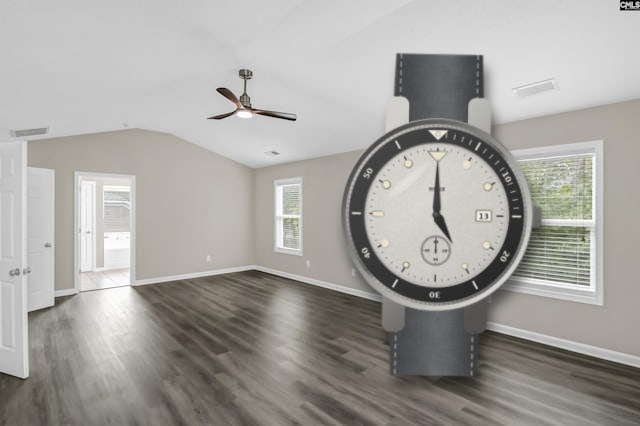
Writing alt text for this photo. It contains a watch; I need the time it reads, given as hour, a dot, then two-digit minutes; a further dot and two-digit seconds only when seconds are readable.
5.00
